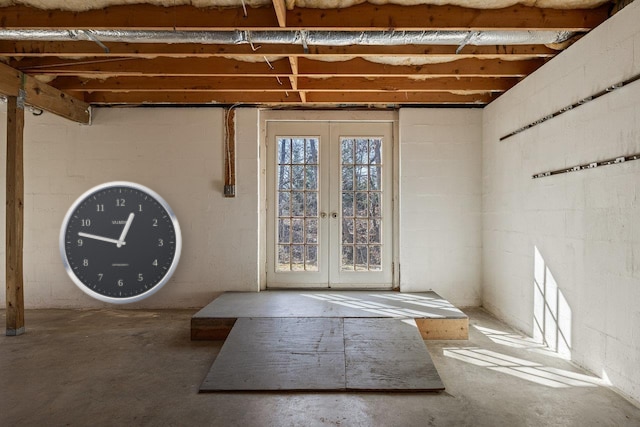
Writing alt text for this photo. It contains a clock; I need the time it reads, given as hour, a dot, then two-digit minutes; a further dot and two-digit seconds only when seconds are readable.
12.47
